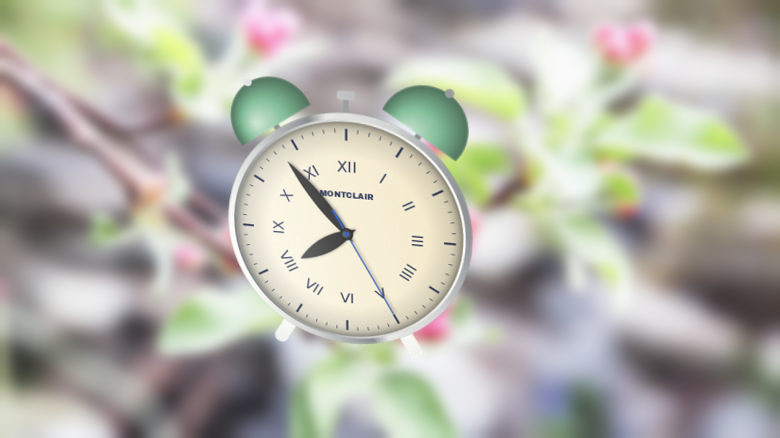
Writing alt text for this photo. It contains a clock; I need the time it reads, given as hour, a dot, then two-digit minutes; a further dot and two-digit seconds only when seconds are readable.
7.53.25
